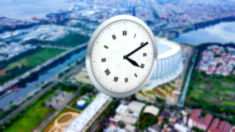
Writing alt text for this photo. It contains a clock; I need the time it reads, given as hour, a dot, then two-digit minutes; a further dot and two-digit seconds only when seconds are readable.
4.11
